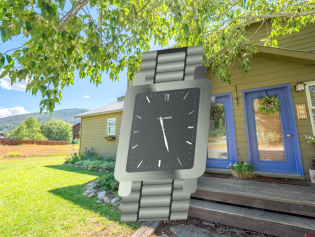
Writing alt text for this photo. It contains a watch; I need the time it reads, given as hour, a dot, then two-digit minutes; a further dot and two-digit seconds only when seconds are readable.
11.27
